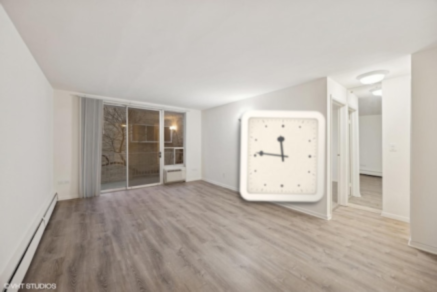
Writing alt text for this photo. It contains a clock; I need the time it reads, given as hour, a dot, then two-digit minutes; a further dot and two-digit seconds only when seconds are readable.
11.46
